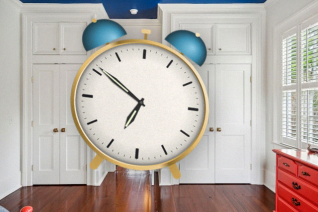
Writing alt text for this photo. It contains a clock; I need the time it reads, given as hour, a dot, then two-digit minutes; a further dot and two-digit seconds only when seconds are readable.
6.51
